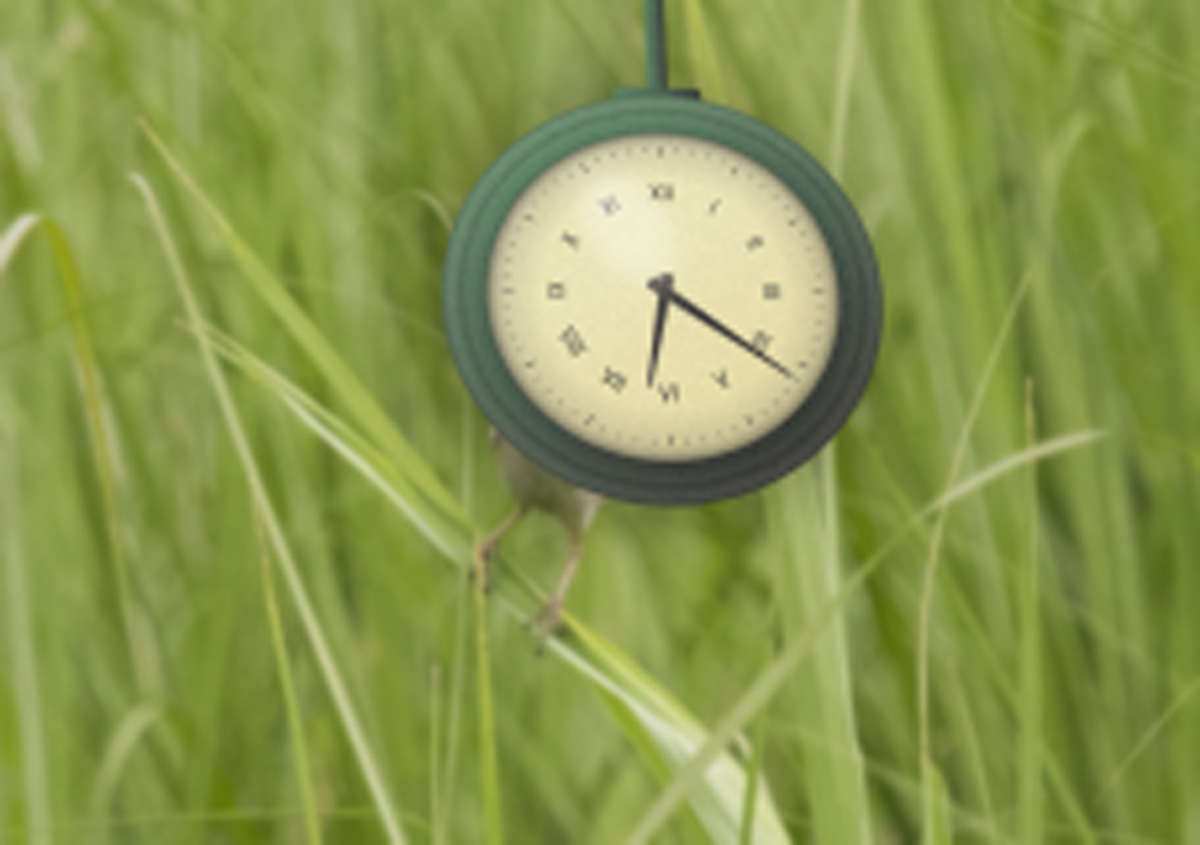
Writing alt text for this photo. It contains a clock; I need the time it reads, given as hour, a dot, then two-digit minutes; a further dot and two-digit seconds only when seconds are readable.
6.21
